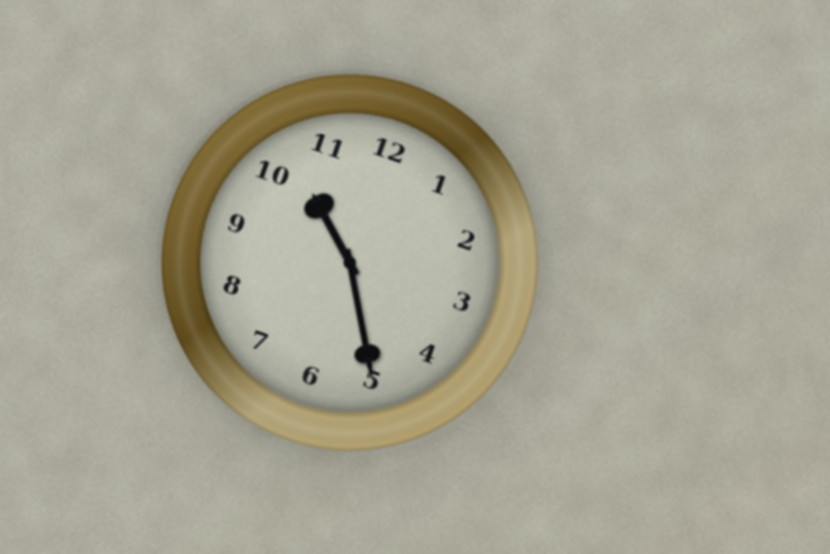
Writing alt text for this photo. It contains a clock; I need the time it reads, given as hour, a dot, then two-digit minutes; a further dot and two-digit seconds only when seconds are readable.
10.25
